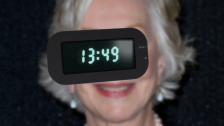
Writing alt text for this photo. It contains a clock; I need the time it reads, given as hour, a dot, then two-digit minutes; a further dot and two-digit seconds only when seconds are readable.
13.49
